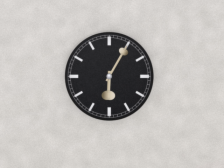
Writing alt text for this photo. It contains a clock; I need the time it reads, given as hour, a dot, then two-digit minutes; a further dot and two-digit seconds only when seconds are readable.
6.05
